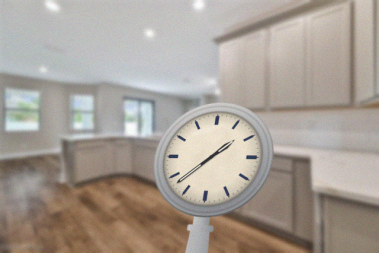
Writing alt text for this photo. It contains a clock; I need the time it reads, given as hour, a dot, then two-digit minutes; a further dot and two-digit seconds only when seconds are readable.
1.38
